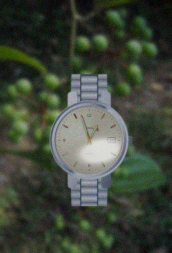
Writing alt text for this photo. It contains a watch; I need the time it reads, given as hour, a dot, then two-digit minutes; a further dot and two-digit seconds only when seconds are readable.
12.57
